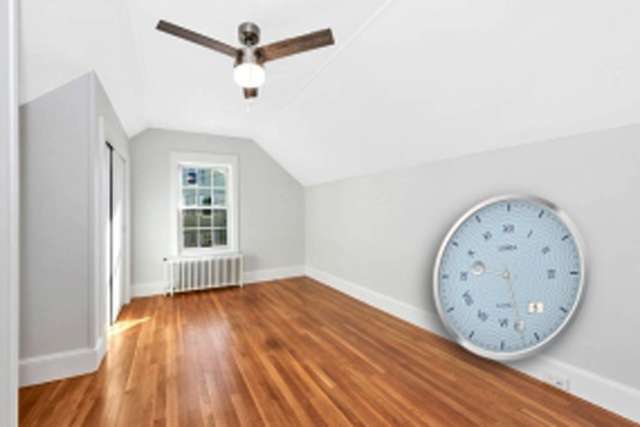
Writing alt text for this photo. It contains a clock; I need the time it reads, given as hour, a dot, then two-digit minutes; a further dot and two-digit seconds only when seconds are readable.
9.27
